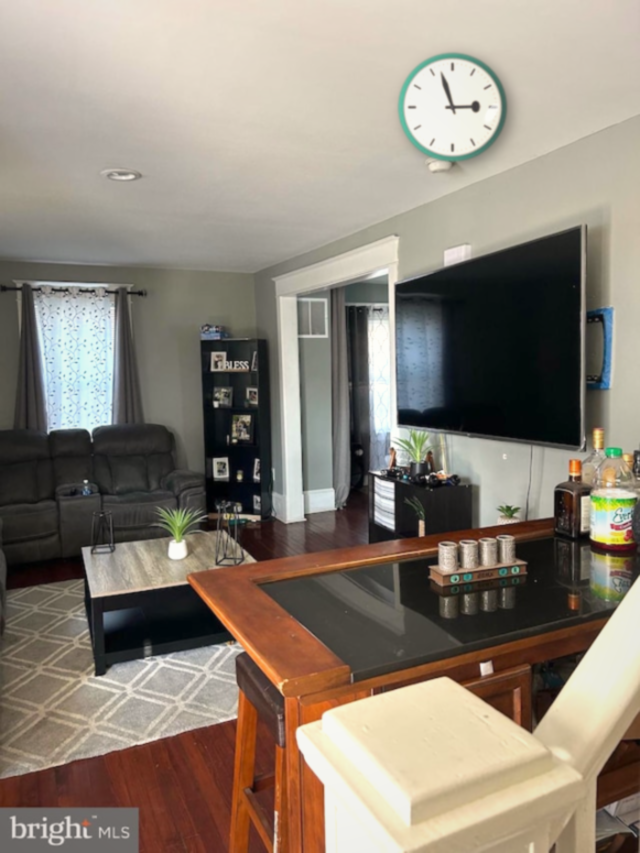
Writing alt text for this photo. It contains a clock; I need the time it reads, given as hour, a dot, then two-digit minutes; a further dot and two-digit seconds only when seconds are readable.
2.57
